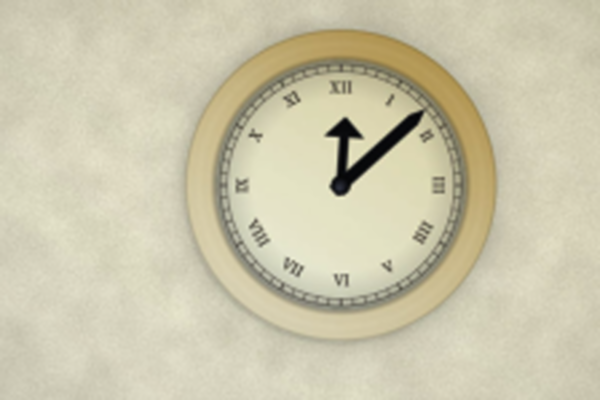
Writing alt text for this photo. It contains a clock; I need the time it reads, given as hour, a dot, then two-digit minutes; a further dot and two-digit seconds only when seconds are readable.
12.08
